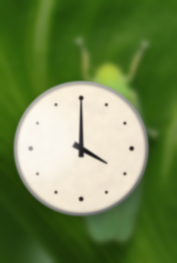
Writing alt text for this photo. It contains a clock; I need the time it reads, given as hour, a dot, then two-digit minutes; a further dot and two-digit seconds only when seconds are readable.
4.00
